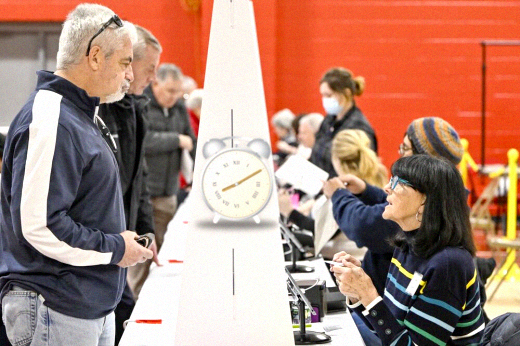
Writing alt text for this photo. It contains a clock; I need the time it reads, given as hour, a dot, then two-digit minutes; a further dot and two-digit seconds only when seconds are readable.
8.10
